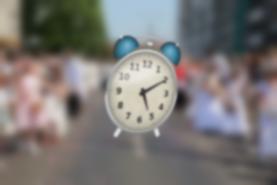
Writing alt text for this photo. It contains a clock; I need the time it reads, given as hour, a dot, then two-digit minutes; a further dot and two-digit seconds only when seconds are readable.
5.10
